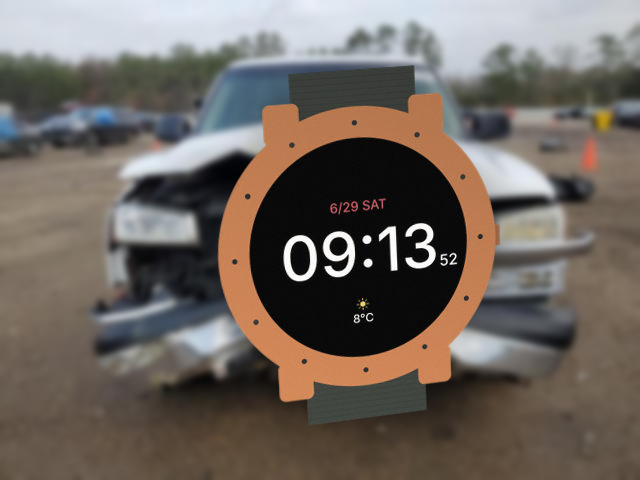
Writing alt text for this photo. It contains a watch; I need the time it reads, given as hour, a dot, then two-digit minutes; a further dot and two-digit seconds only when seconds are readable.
9.13.52
